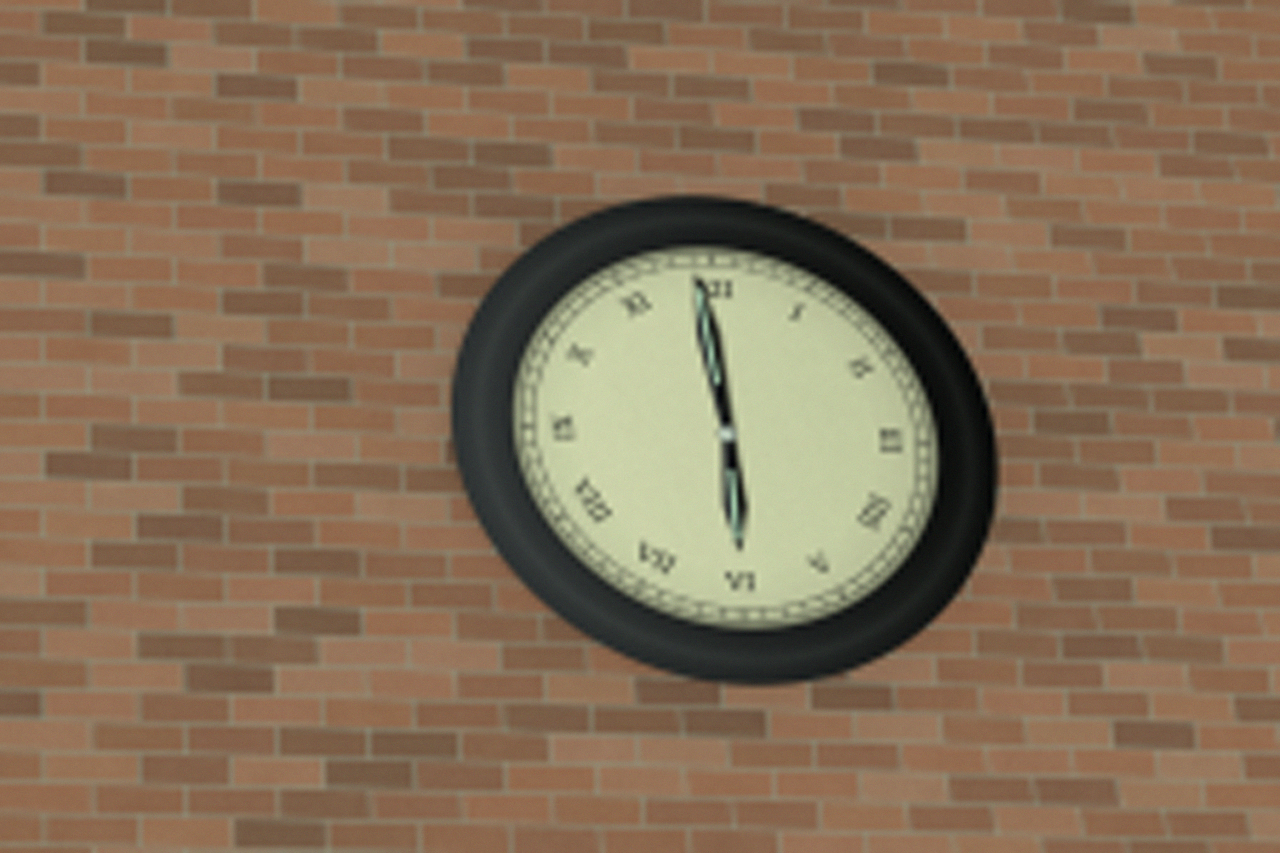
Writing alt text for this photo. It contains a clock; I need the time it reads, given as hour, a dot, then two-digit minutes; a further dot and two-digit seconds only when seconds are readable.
5.59
